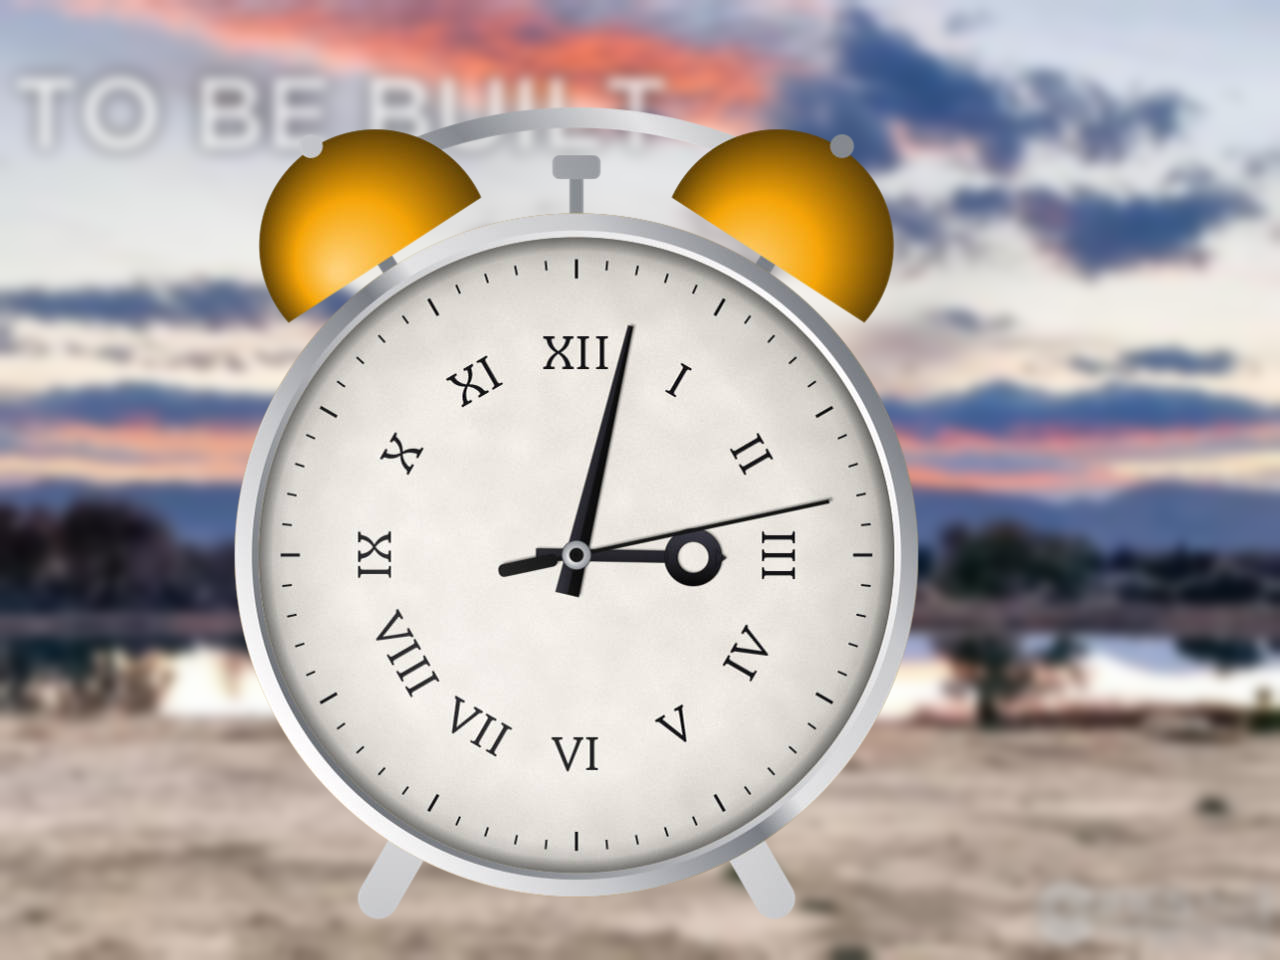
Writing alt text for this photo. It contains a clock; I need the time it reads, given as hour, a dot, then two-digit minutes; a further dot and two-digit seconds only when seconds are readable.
3.02.13
